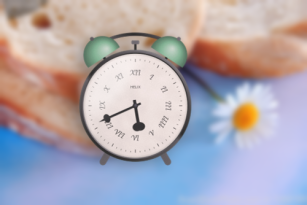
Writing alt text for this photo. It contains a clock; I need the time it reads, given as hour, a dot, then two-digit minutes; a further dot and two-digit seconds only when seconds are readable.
5.41
